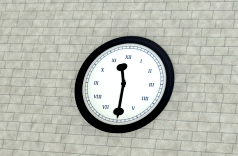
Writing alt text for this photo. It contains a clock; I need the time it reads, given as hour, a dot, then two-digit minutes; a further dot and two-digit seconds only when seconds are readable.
11.30
